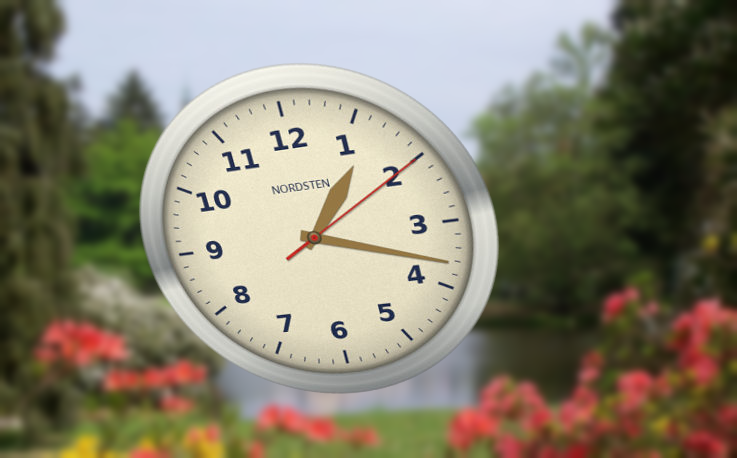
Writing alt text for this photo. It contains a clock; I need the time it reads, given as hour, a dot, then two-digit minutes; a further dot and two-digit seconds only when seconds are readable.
1.18.10
